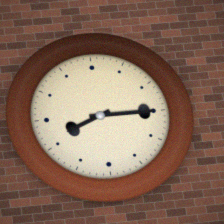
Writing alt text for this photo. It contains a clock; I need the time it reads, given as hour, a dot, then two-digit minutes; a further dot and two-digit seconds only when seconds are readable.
8.15
